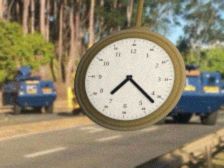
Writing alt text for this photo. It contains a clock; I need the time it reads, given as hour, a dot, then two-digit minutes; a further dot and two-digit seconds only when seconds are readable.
7.22
